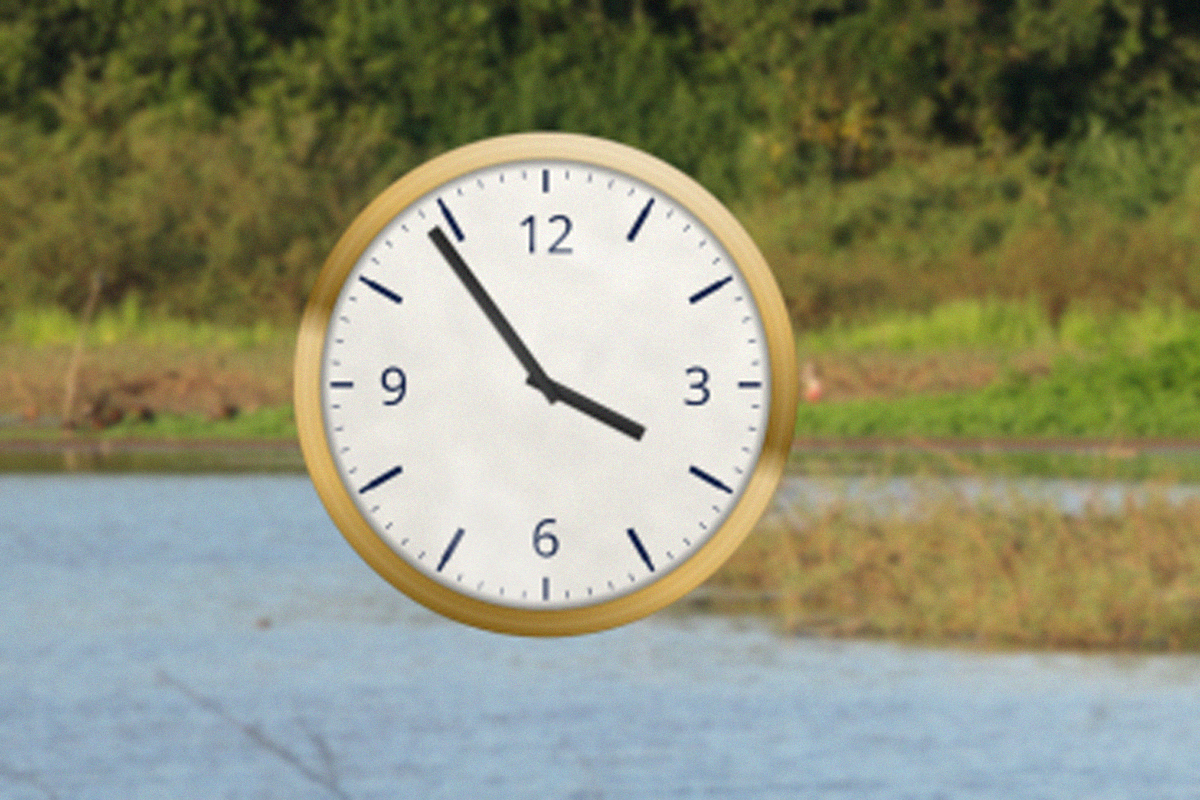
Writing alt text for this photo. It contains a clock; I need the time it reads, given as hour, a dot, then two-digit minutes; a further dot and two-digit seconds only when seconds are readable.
3.54
